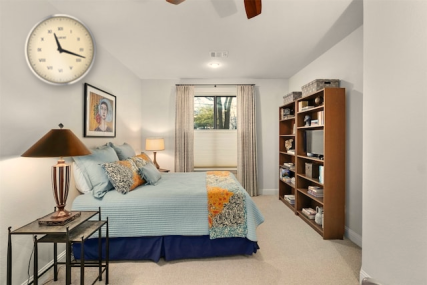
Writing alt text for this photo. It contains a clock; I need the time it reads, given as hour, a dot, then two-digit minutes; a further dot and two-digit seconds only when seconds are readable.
11.18
